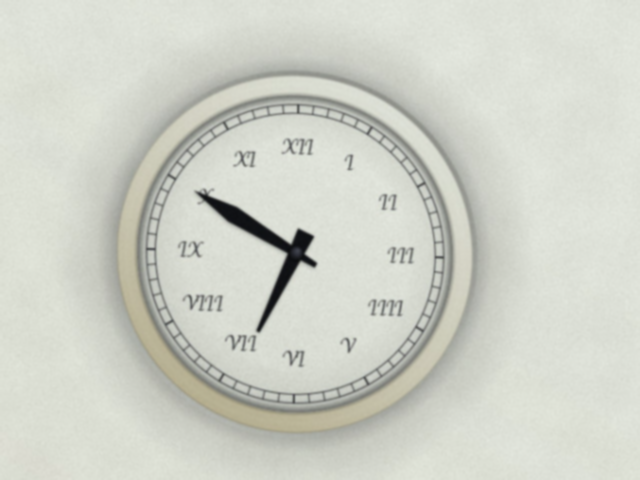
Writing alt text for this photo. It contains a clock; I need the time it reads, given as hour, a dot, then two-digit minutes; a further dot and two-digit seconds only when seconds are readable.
6.50
